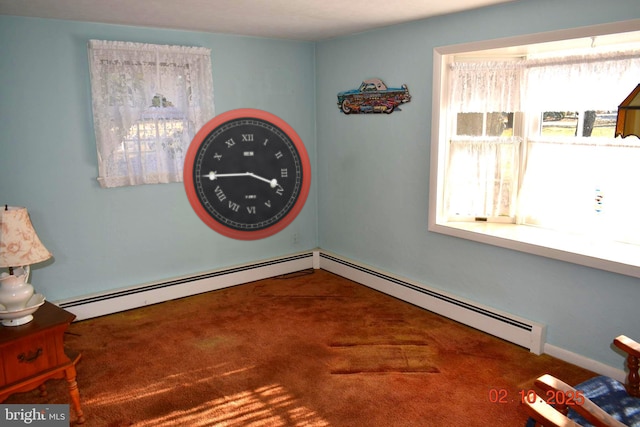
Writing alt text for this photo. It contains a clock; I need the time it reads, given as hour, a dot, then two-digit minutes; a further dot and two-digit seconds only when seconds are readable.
3.45
